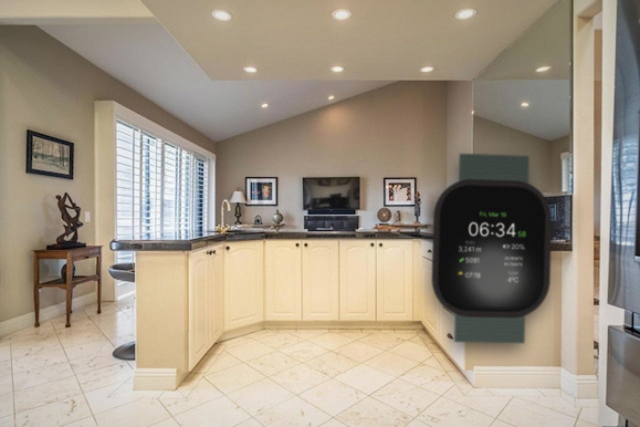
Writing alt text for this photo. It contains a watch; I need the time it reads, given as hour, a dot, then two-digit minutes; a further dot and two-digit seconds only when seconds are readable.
6.34
